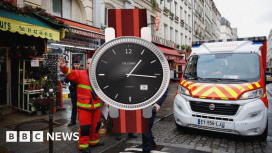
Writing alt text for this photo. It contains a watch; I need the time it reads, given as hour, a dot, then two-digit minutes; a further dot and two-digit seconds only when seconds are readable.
1.16
